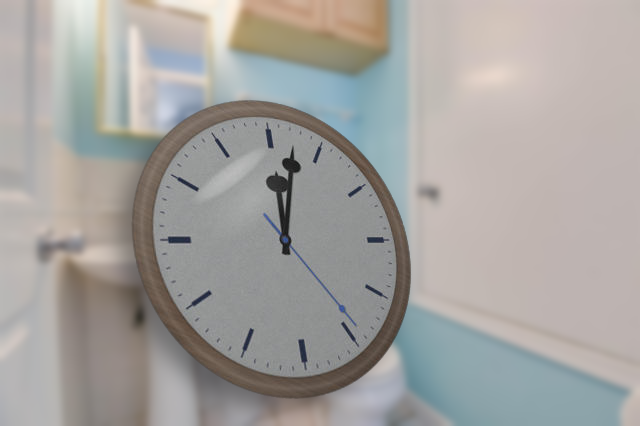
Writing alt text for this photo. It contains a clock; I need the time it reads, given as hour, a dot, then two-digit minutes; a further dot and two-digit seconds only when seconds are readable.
12.02.24
